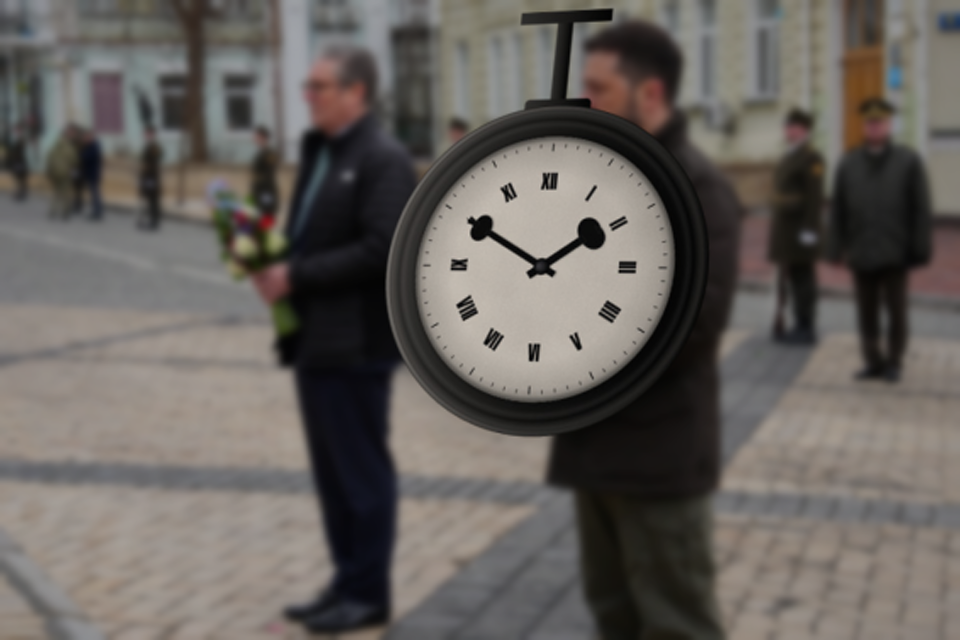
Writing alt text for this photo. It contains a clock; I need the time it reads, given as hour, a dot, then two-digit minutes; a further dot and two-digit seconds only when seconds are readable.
1.50
